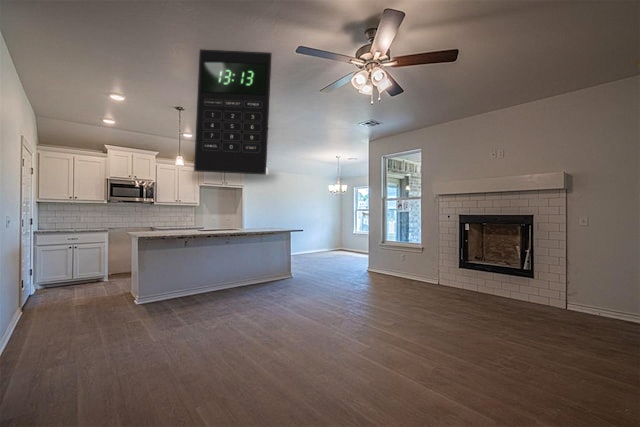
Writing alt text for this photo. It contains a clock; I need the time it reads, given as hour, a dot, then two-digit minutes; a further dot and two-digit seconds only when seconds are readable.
13.13
